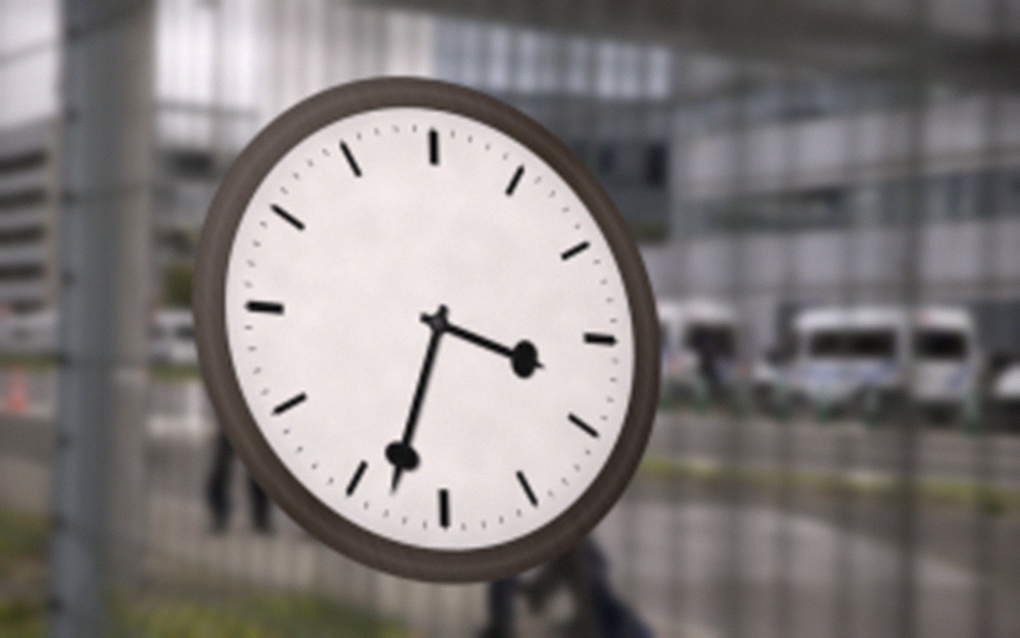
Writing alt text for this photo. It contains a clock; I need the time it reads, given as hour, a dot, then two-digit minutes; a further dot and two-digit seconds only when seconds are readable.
3.33
